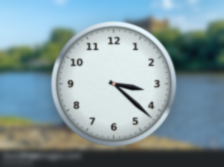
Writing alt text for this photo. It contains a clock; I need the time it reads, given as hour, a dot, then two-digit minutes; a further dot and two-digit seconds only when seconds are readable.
3.22
